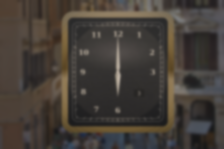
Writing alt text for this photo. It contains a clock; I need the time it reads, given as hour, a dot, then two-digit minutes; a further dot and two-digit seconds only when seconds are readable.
6.00
